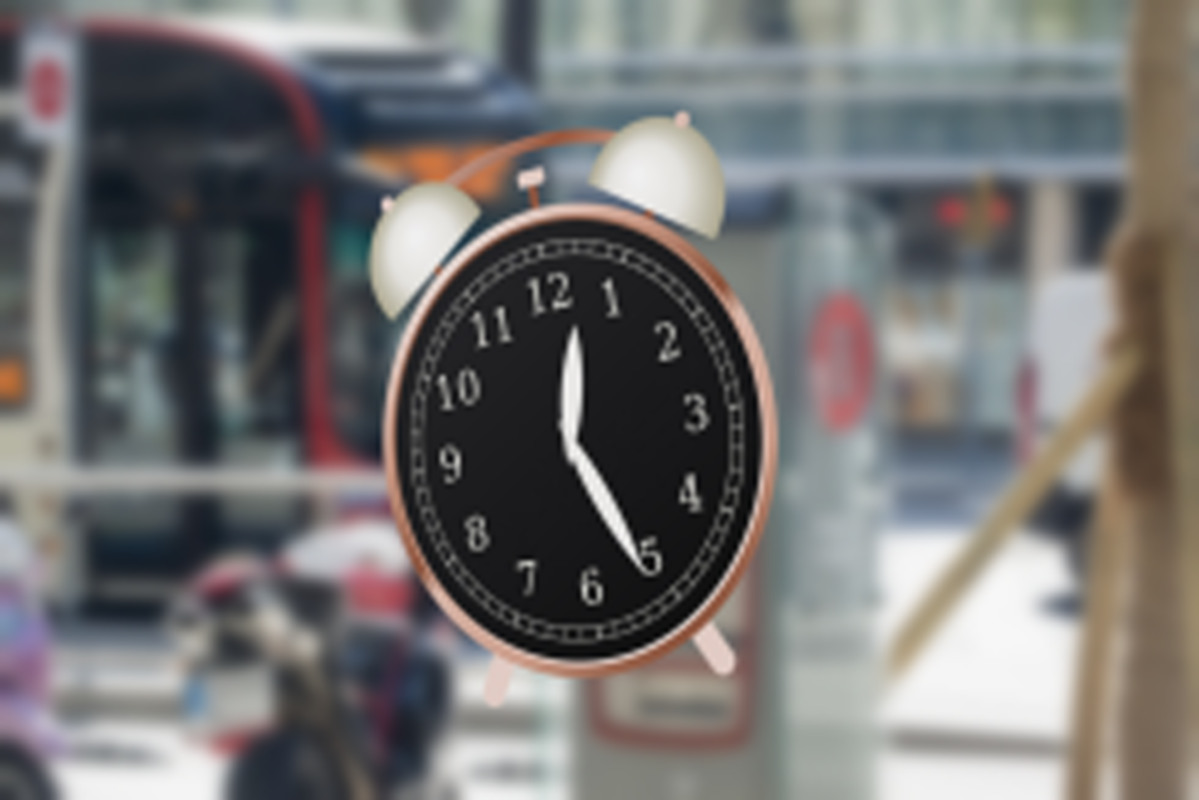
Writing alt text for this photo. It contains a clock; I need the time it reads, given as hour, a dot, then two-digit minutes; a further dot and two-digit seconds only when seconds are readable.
12.26
